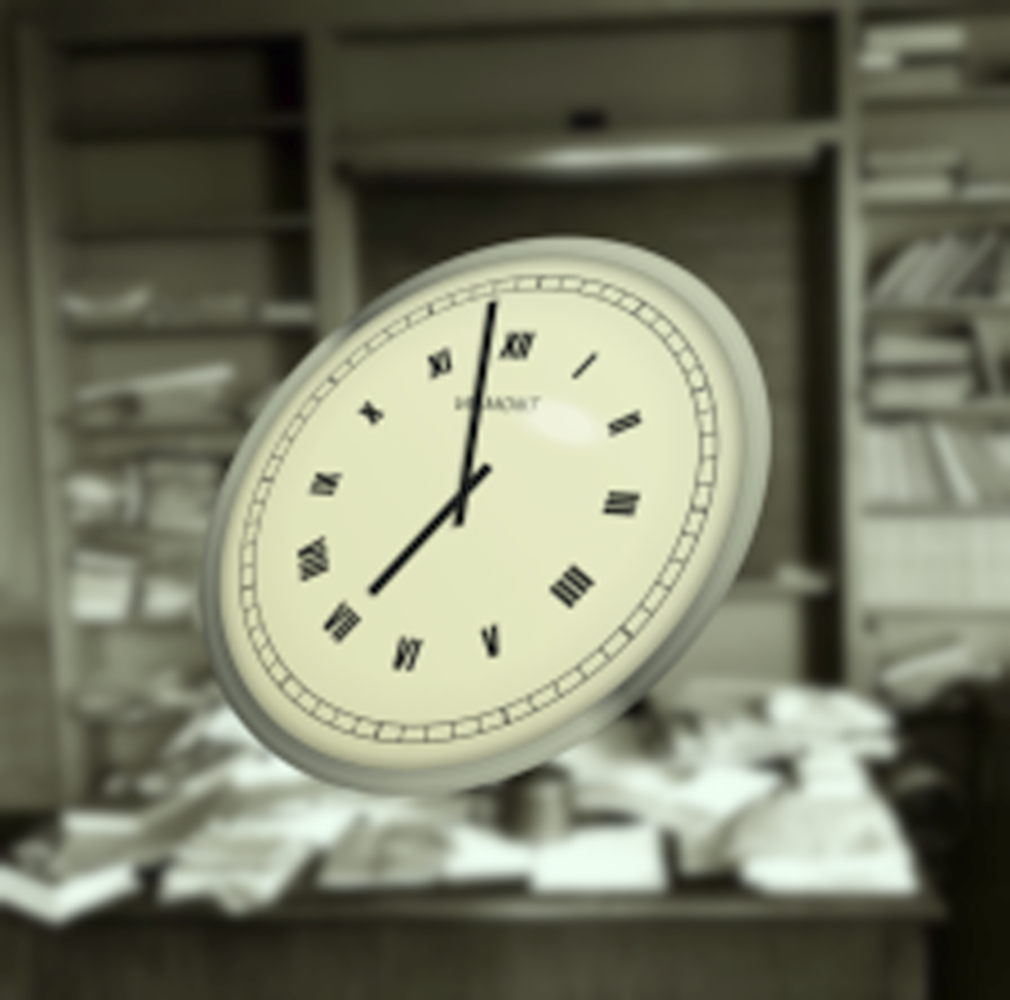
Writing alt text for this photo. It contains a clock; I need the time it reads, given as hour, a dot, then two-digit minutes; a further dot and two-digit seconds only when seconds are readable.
6.58
